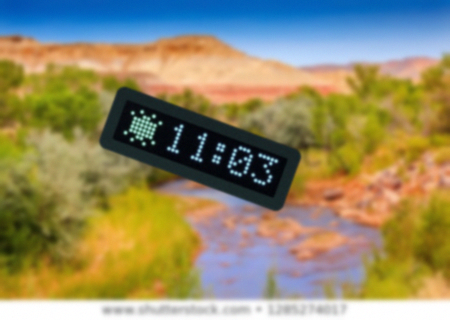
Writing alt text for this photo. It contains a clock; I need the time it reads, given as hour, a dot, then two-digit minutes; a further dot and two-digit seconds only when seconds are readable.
11.03
